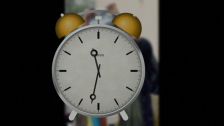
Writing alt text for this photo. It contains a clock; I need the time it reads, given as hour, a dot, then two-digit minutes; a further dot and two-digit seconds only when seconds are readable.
11.32
